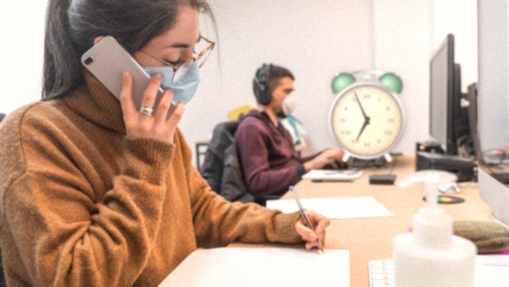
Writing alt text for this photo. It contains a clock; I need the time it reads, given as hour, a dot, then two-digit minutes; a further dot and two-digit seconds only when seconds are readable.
6.56
